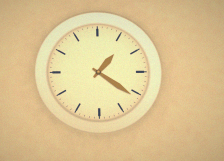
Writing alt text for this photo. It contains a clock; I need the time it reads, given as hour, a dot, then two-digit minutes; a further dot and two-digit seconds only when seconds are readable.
1.21
